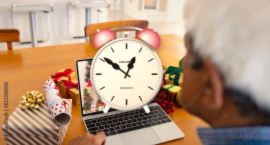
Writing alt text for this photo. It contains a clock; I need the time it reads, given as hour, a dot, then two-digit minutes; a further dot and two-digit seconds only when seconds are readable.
12.51
